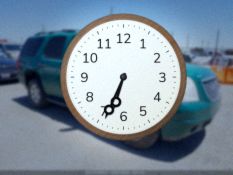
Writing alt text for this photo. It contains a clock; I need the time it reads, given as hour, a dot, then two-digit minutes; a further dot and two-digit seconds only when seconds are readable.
6.34
